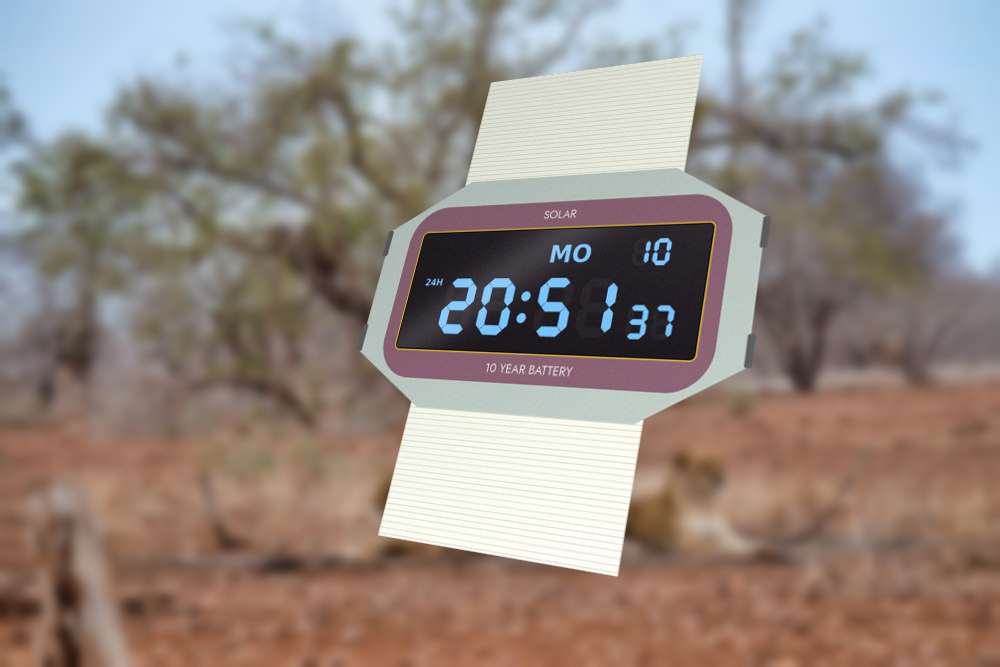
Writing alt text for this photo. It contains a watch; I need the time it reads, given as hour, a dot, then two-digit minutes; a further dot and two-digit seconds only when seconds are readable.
20.51.37
